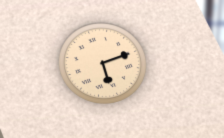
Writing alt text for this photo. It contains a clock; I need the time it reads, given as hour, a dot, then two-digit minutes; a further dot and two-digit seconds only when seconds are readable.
6.15
